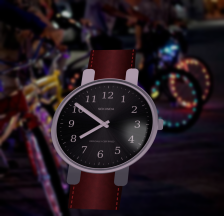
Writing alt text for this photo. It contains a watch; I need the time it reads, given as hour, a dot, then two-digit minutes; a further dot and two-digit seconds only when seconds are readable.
7.51
